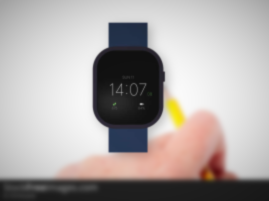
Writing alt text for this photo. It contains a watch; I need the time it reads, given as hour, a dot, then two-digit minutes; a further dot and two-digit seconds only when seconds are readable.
14.07
